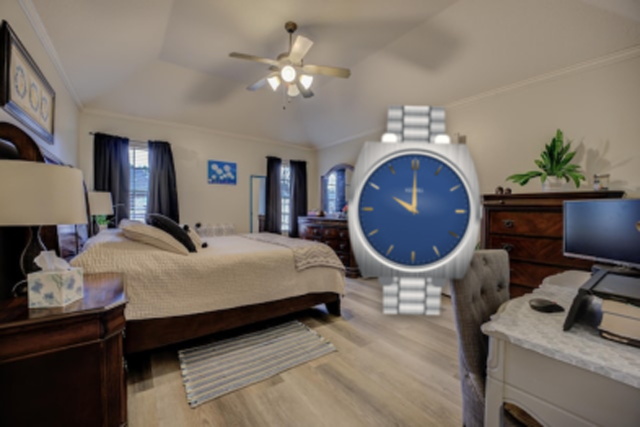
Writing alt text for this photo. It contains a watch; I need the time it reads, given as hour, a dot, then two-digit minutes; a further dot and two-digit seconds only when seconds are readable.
10.00
